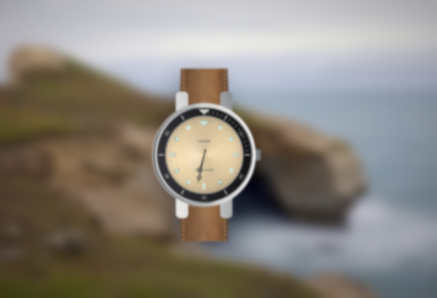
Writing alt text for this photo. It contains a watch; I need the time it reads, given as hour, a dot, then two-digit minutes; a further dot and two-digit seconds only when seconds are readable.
6.32
